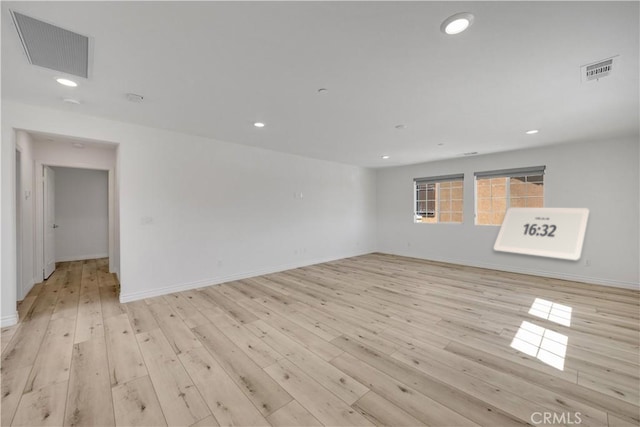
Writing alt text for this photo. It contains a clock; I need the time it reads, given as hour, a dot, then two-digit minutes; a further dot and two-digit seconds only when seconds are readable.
16.32
